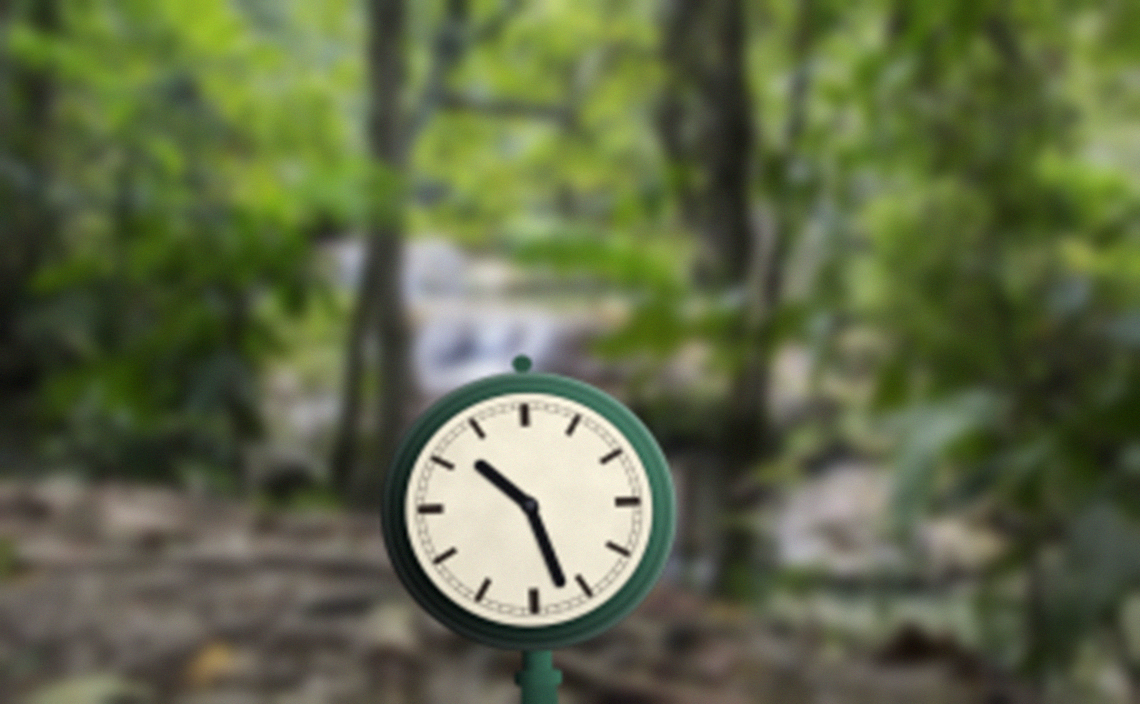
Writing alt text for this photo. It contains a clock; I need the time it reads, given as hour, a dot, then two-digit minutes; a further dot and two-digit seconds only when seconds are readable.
10.27
